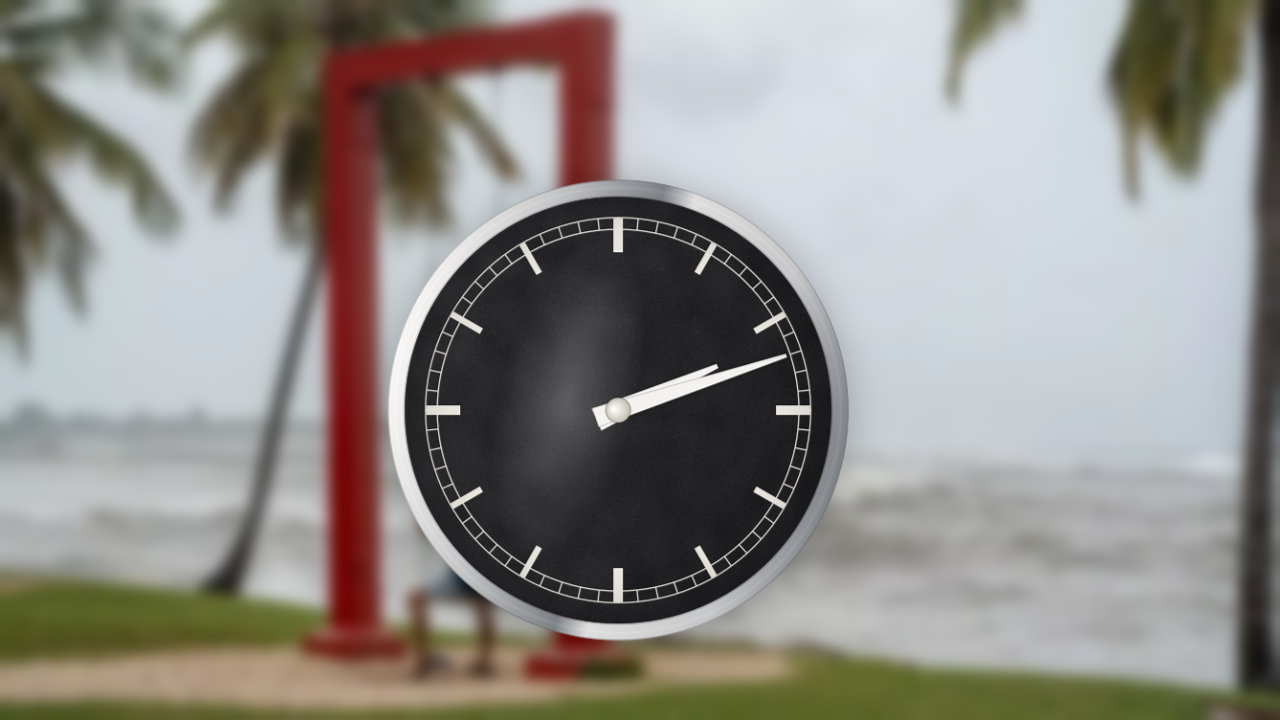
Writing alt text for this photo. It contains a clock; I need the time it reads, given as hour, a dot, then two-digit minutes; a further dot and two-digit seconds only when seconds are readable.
2.12
